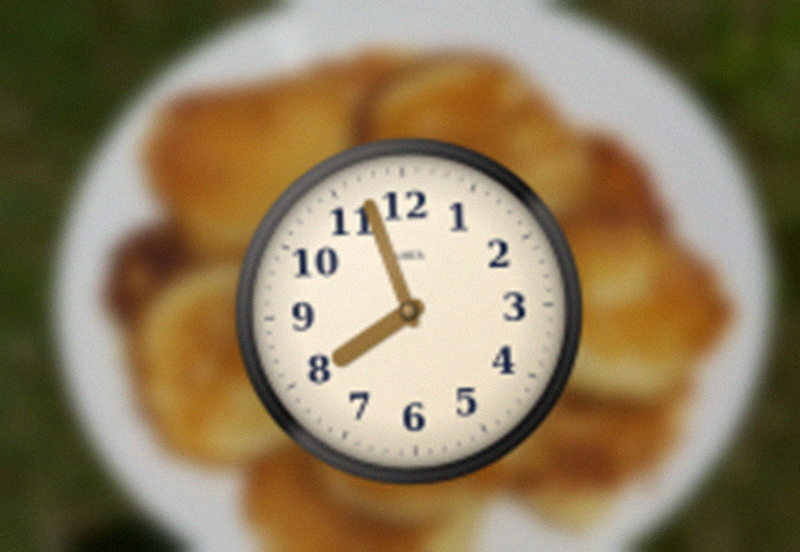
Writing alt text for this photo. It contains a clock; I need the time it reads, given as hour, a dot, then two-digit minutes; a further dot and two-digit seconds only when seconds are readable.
7.57
